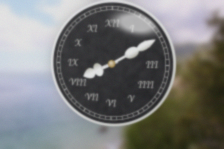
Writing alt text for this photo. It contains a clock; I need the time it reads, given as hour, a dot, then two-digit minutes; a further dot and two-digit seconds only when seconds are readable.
8.10
